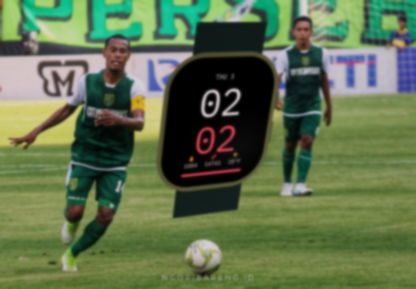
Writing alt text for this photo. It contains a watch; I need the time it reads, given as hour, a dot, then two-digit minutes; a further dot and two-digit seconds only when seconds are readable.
2.02
